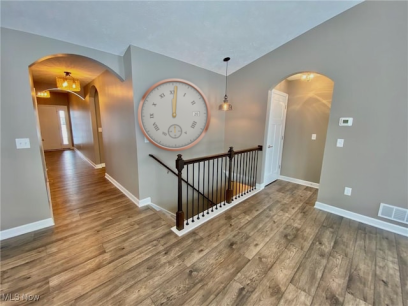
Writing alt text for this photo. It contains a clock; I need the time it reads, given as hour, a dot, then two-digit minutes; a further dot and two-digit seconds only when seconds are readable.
12.01
